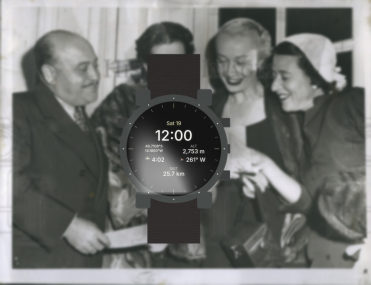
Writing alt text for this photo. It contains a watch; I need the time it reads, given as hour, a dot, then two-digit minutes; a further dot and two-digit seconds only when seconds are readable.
12.00
